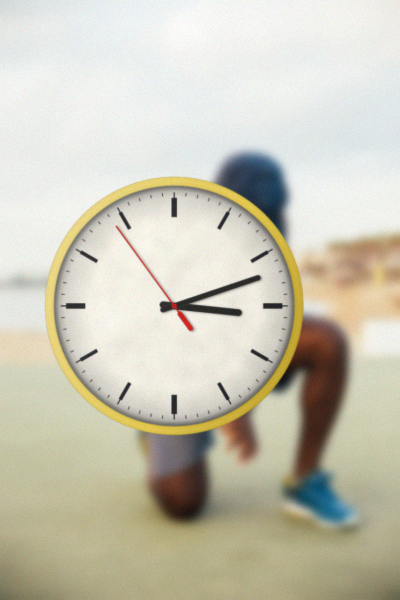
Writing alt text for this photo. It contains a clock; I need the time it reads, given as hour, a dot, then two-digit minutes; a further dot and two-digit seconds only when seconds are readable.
3.11.54
